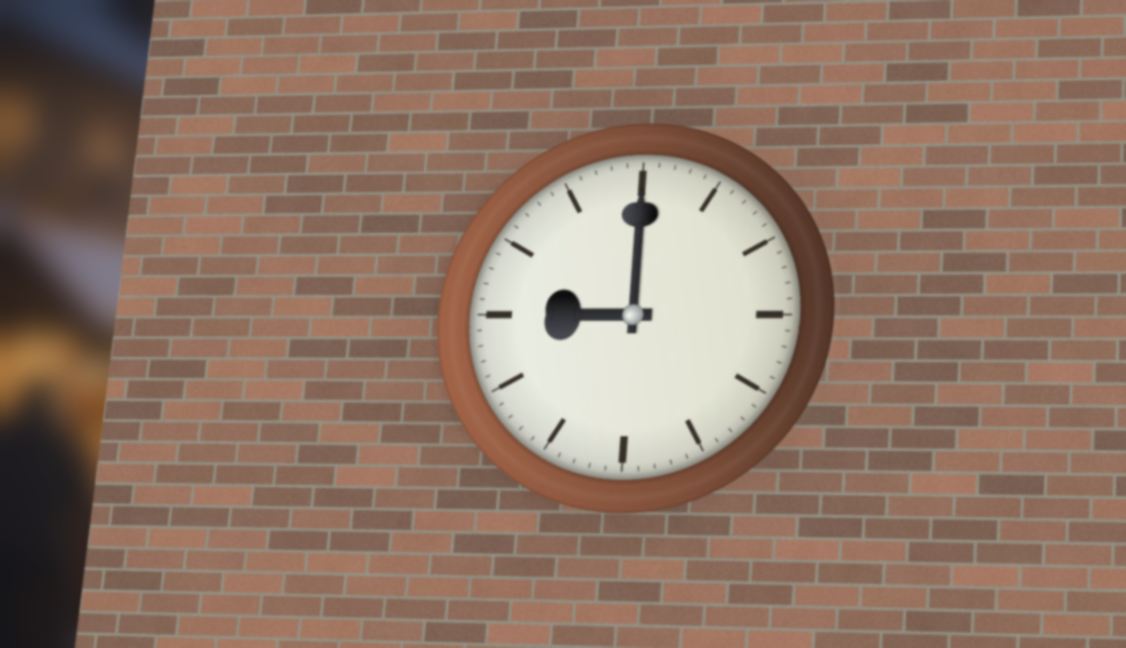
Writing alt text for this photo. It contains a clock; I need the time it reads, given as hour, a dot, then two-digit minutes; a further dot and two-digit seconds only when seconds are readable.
9.00
